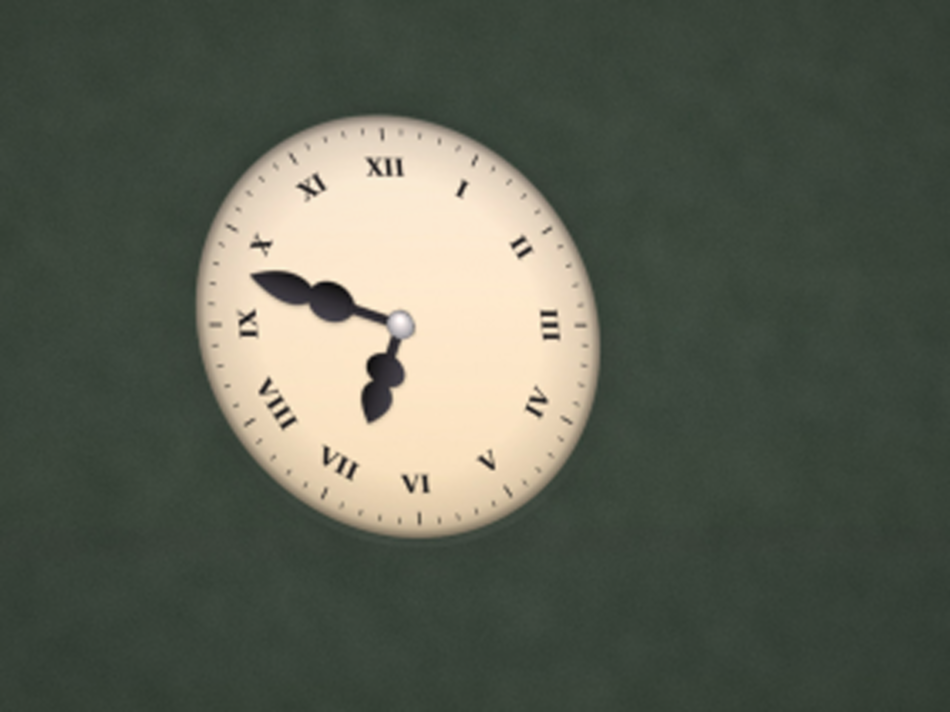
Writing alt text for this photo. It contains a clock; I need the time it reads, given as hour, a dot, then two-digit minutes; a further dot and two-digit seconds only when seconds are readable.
6.48
